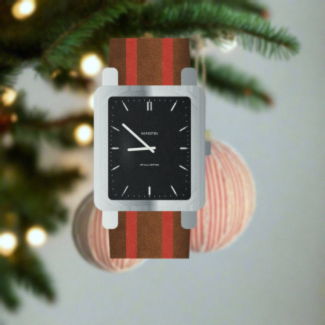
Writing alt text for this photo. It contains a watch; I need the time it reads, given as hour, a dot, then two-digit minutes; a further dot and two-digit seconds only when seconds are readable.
8.52
